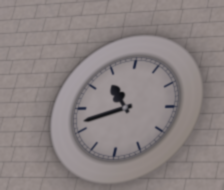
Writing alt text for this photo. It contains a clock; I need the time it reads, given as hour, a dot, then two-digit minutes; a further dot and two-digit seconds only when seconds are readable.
10.42
